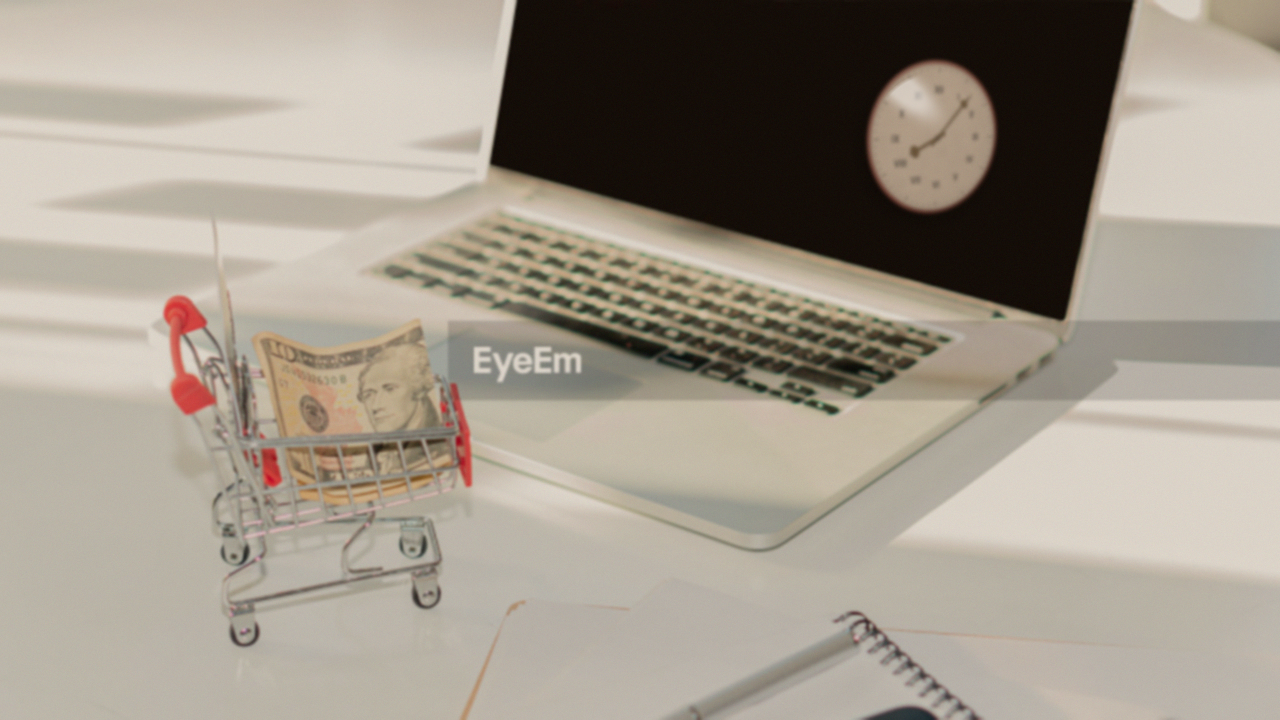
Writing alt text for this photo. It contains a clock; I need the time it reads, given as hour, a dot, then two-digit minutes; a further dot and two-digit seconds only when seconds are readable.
8.07
